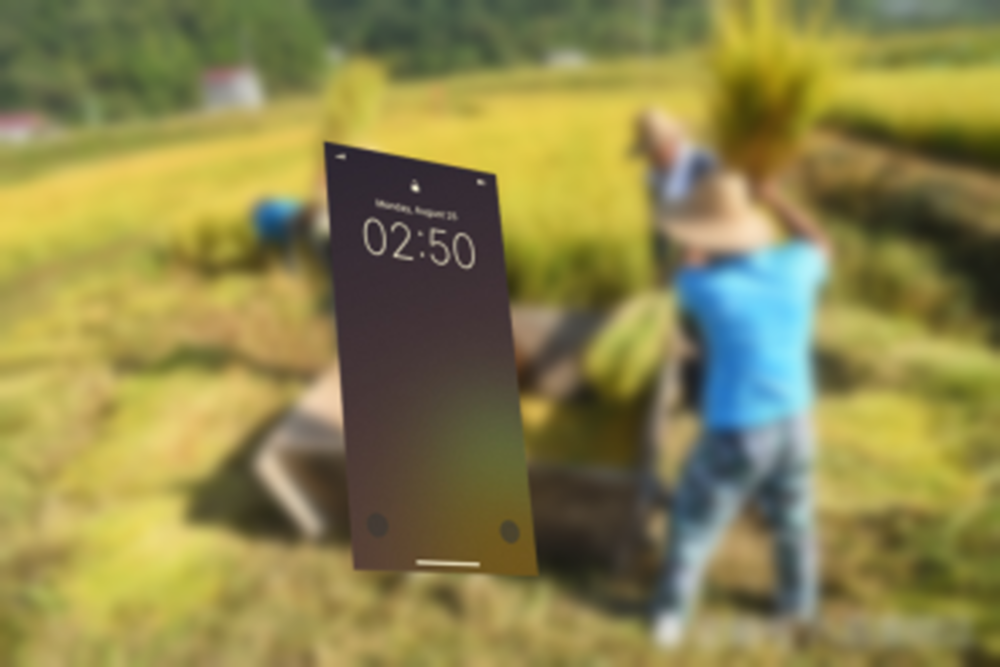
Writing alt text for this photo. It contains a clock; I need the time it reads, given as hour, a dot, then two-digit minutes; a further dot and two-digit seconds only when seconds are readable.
2.50
